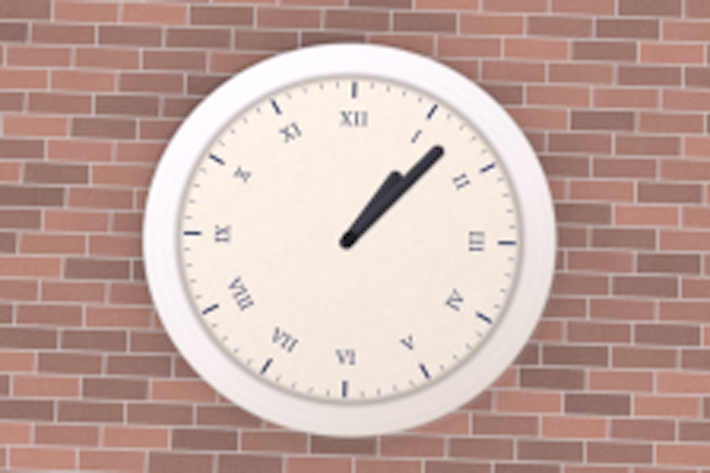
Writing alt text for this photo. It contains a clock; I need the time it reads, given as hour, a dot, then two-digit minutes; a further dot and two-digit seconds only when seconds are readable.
1.07
